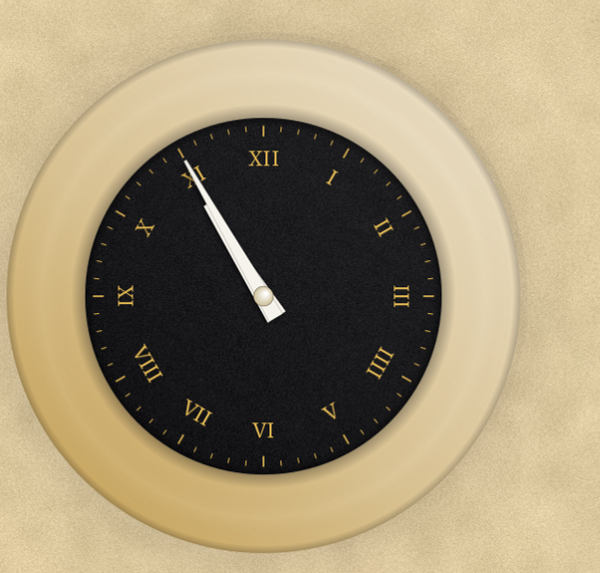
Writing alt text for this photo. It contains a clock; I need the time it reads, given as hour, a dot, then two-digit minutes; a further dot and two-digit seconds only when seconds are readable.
10.55
